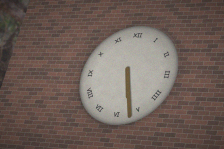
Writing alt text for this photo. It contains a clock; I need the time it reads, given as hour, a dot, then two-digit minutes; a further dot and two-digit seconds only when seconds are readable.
5.27
